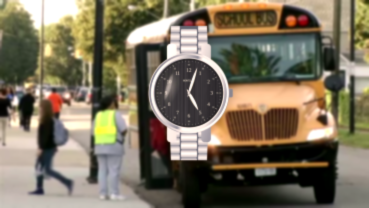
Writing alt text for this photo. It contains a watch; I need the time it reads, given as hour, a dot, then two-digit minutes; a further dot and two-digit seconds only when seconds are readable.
5.03
